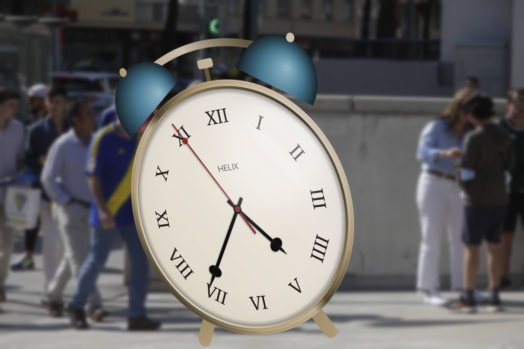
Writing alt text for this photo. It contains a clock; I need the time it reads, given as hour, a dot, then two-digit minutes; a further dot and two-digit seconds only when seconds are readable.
4.35.55
